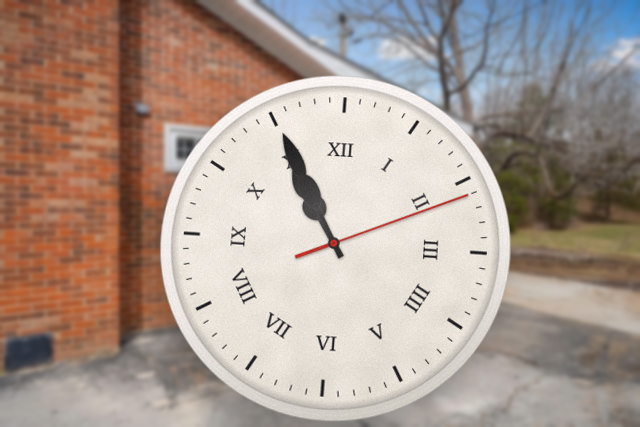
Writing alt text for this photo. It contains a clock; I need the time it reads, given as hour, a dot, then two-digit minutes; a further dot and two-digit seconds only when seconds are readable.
10.55.11
